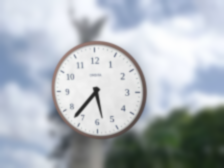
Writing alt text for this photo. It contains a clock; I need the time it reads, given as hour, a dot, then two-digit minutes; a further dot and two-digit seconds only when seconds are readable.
5.37
